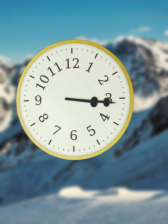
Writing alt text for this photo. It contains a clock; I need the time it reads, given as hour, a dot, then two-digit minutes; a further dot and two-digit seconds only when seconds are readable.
3.16
